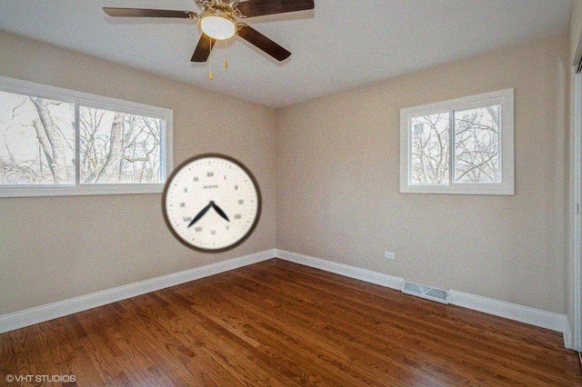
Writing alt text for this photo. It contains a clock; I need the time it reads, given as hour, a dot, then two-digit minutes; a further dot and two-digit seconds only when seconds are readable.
4.38
